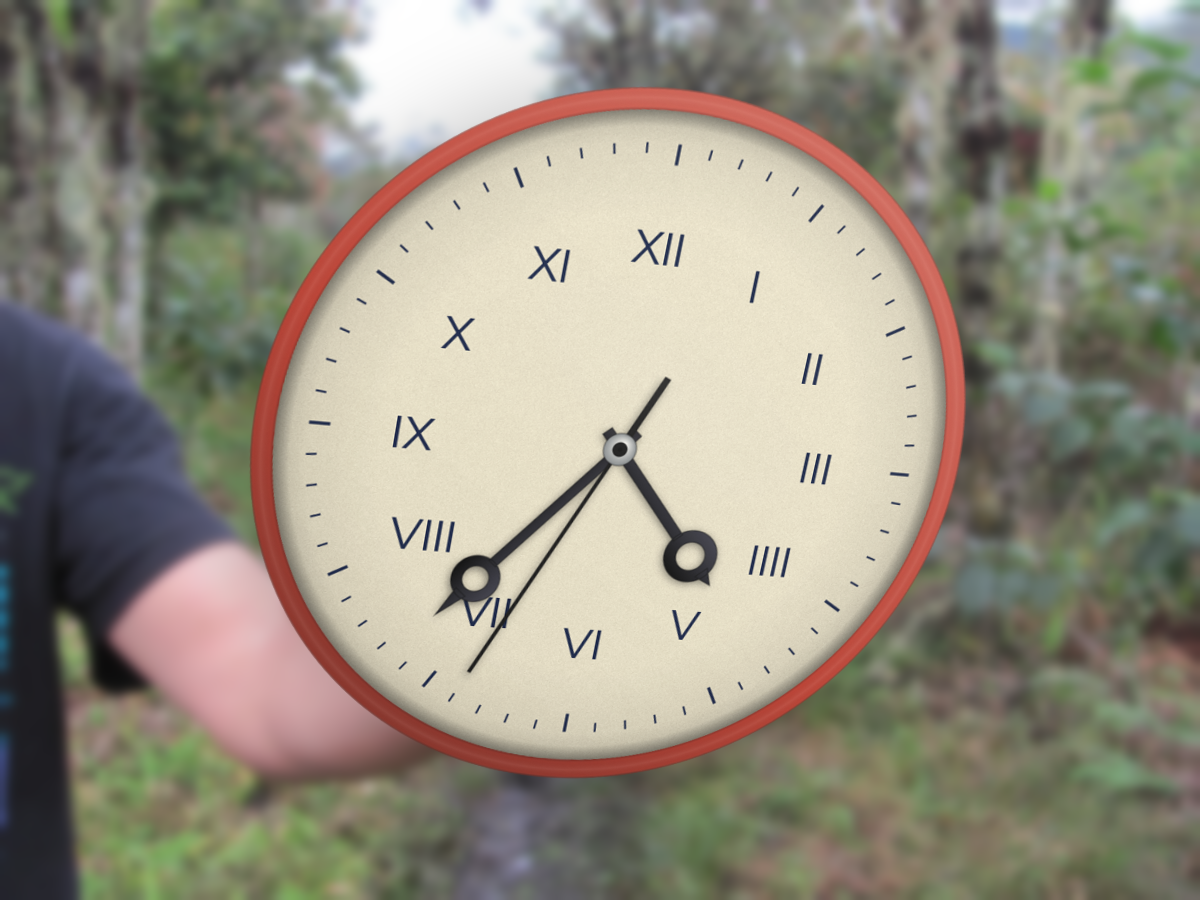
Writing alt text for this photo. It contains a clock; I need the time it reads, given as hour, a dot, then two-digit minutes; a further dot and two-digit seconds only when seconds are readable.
4.36.34
